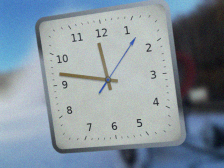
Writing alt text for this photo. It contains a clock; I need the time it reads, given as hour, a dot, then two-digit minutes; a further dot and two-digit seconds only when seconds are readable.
11.47.07
